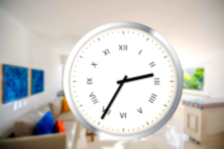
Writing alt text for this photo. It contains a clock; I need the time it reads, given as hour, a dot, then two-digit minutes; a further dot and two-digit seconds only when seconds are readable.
2.35
